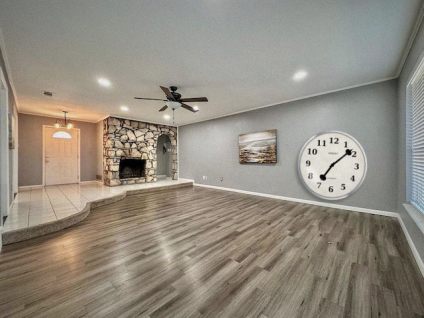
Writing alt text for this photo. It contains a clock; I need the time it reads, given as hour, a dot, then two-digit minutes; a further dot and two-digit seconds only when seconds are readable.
7.08
